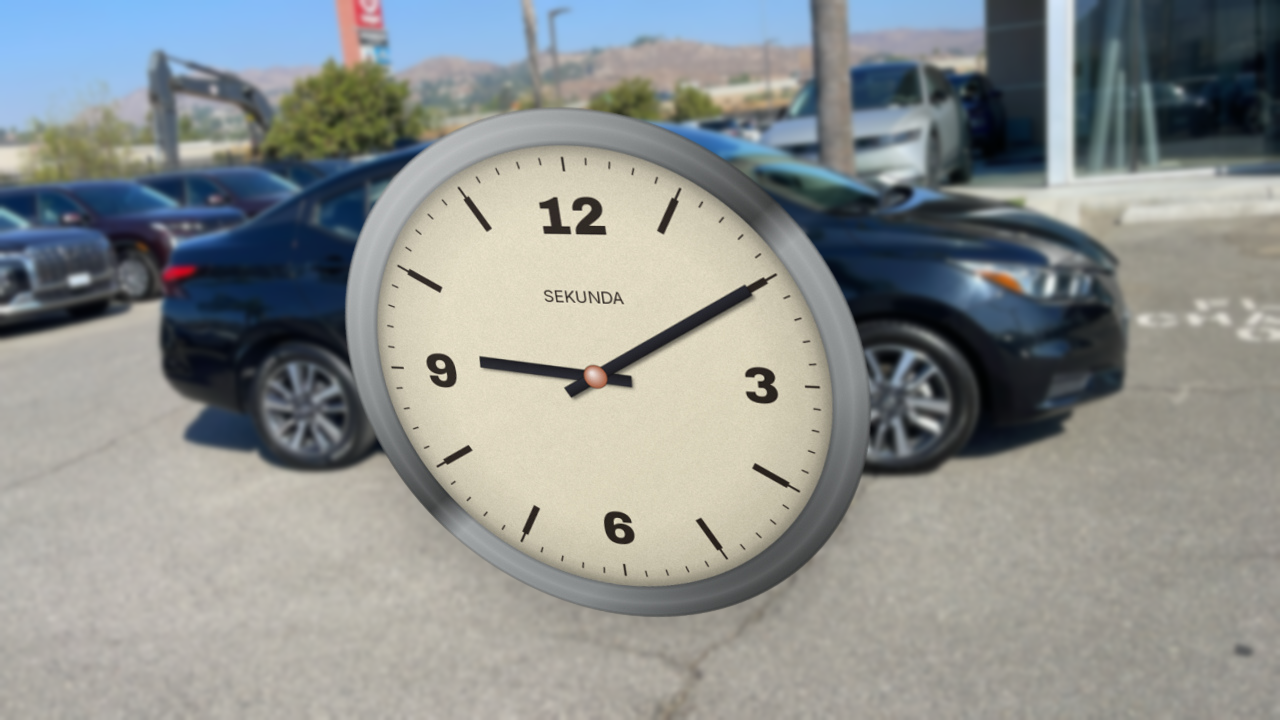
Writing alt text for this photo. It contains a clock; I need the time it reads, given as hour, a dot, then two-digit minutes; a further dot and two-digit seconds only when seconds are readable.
9.10
